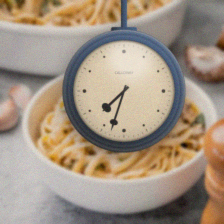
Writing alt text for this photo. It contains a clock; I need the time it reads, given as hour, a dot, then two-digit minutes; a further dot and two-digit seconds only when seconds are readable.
7.33
